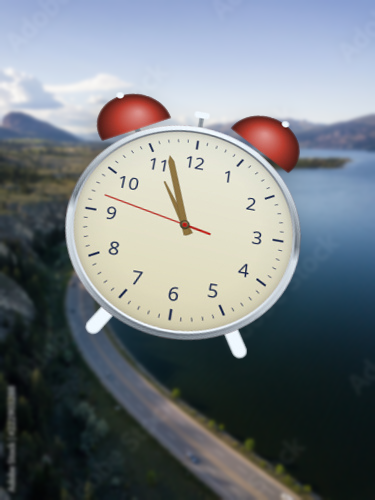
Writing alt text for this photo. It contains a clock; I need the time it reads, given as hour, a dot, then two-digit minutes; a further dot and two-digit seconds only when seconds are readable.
10.56.47
